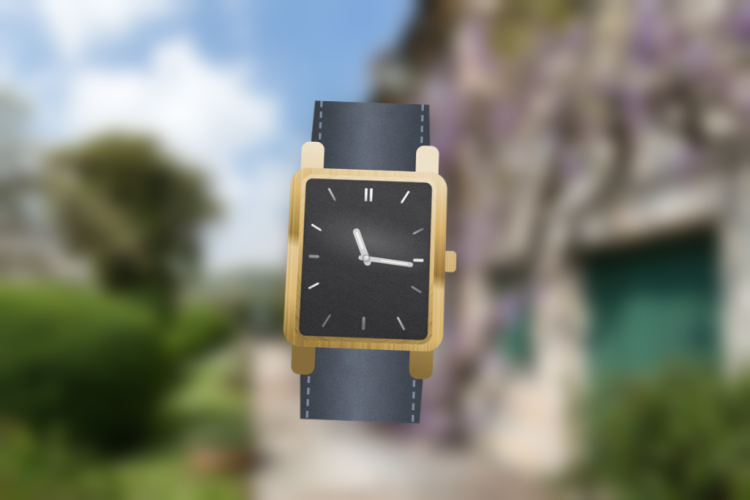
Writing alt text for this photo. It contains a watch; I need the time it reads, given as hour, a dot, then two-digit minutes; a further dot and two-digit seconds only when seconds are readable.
11.16
